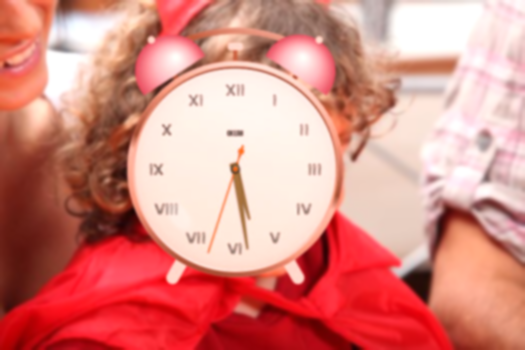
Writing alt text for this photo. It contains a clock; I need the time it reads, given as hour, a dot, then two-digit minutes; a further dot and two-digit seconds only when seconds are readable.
5.28.33
